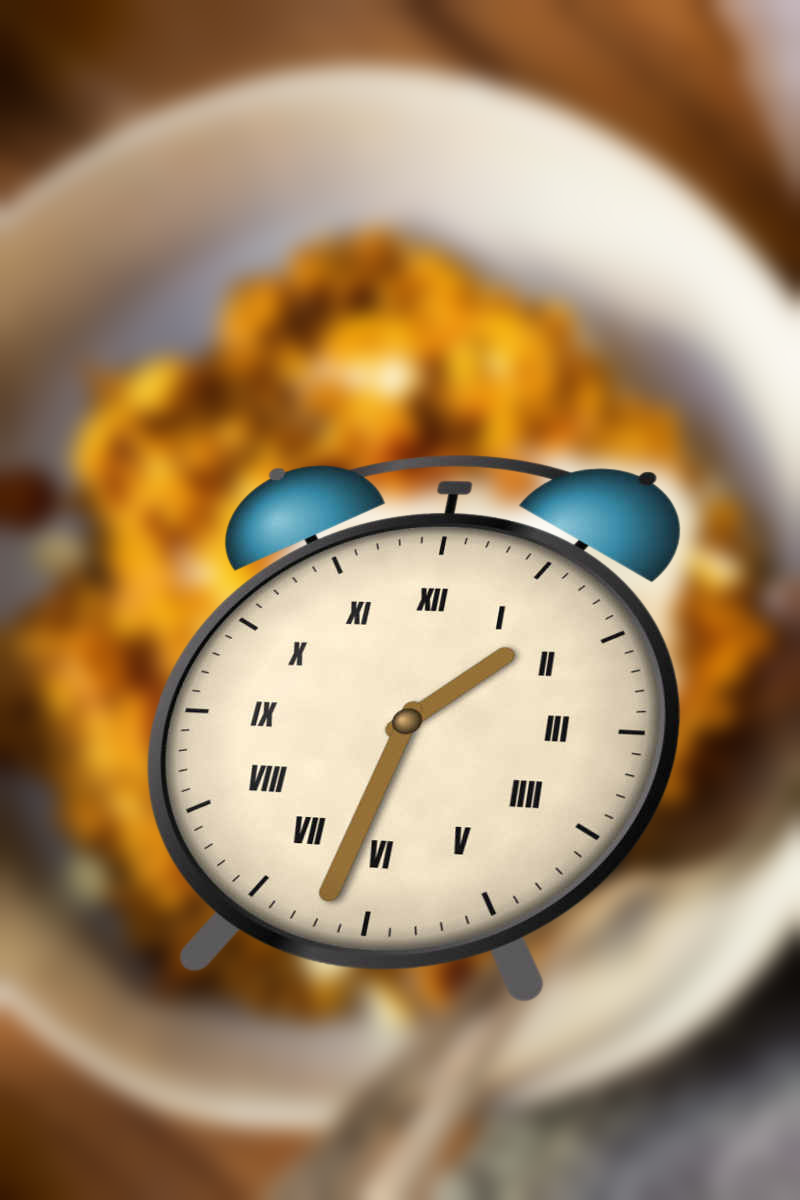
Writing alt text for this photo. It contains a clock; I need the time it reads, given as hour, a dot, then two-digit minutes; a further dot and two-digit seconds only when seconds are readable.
1.32
